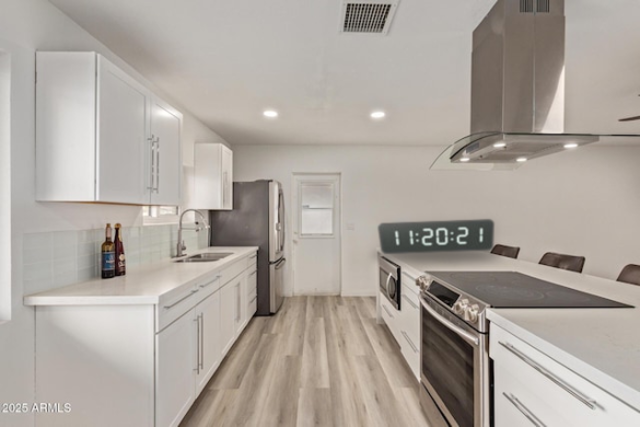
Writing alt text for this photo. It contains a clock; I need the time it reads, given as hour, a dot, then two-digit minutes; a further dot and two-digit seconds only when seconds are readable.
11.20.21
